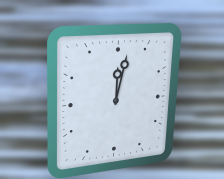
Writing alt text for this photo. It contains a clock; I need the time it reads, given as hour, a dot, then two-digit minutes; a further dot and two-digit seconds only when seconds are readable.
12.02
